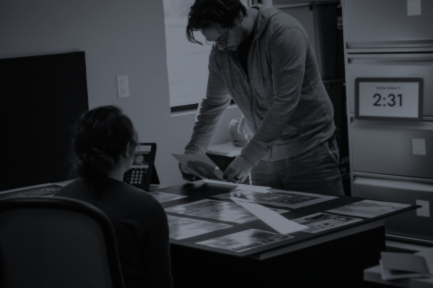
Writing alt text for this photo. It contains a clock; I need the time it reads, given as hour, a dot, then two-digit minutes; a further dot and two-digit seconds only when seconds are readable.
2.31
